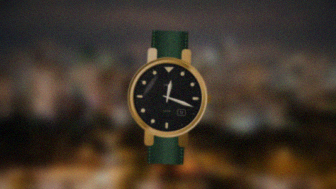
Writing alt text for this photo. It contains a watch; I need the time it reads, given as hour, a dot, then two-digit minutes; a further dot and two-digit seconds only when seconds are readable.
12.18
